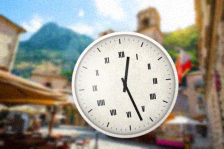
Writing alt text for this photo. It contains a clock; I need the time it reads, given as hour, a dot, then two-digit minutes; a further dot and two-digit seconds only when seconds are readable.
12.27
